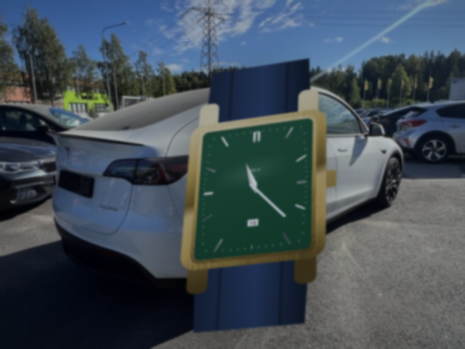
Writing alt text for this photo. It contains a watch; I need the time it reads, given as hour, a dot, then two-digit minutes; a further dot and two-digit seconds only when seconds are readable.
11.23
